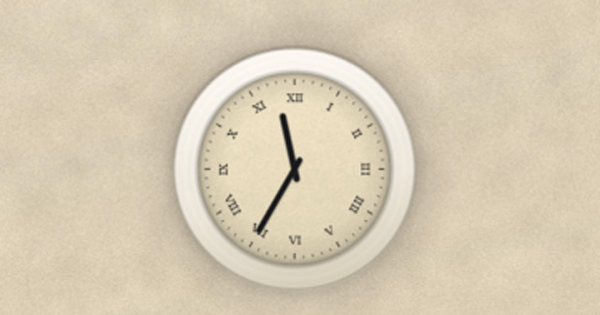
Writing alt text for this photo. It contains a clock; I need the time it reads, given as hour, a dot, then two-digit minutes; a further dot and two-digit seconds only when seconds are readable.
11.35
